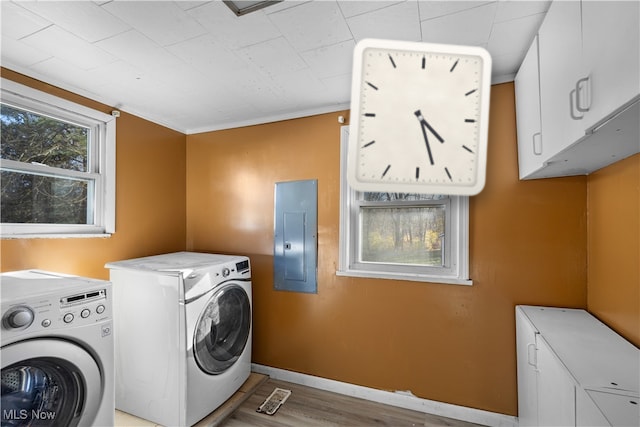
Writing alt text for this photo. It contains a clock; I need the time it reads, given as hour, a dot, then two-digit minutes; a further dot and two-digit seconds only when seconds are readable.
4.27
